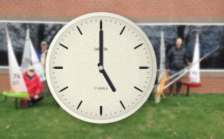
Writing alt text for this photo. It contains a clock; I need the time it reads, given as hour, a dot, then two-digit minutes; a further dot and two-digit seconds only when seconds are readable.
5.00
